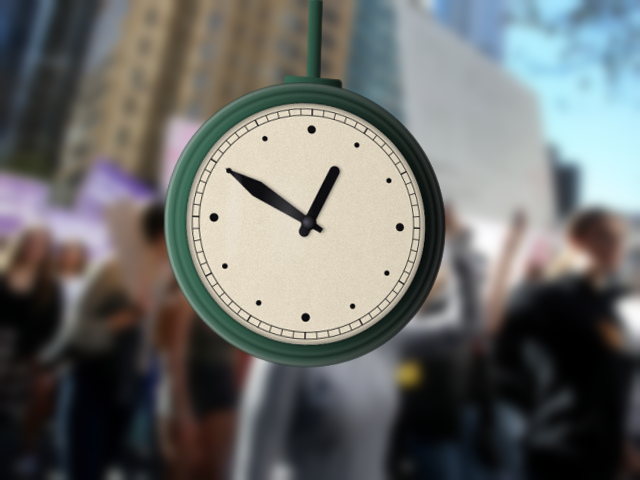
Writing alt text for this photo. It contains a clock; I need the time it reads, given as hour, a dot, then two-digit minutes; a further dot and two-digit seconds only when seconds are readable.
12.50
